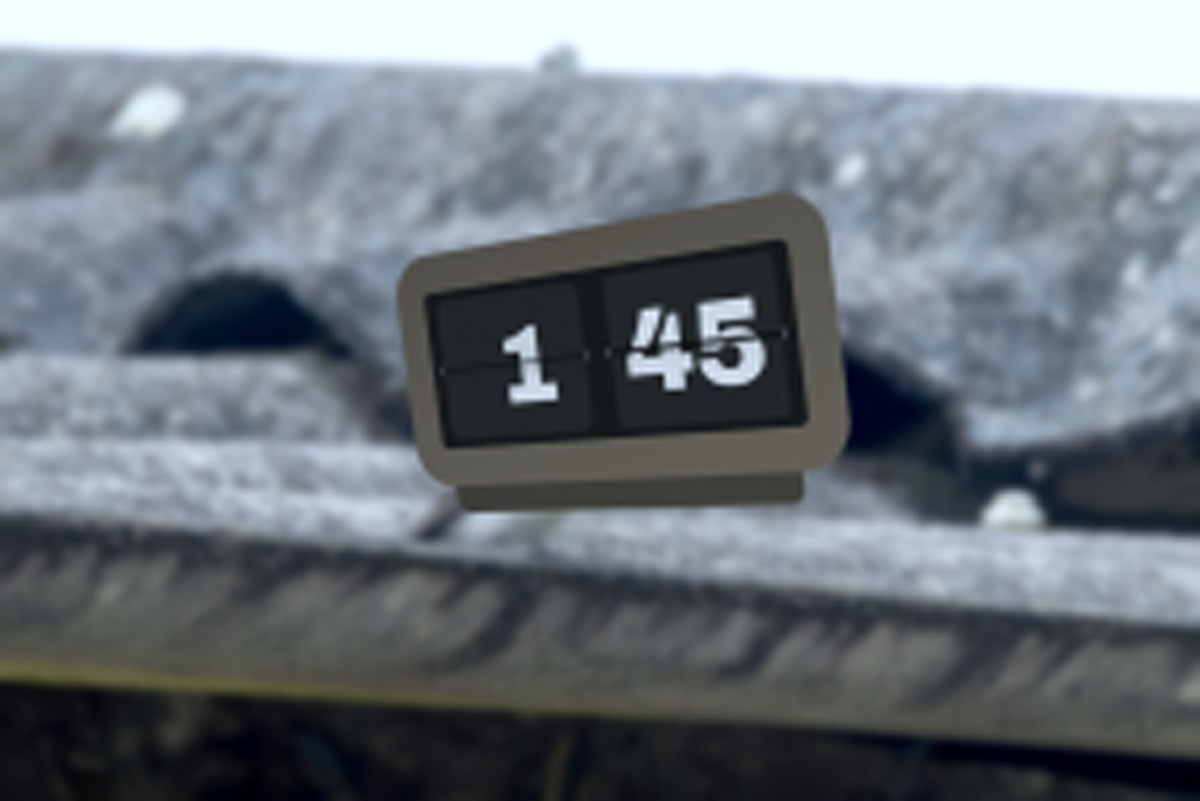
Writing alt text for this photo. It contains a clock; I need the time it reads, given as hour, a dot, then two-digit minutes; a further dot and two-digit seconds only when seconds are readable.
1.45
